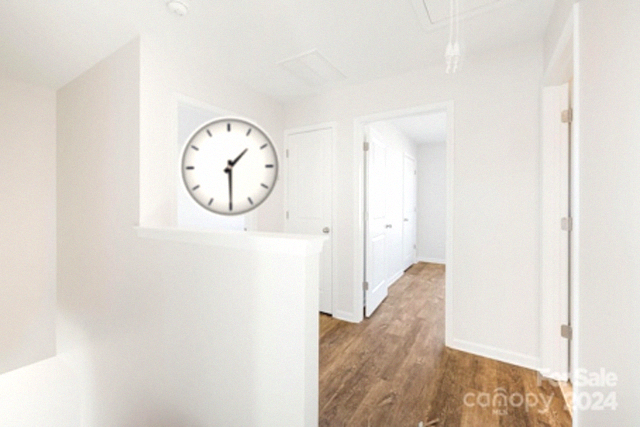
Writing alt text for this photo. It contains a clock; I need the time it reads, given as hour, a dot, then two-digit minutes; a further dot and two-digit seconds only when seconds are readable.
1.30
